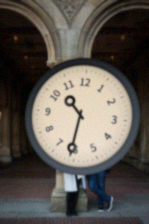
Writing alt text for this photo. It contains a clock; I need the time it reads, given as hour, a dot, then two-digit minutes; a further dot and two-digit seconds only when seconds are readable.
10.31
